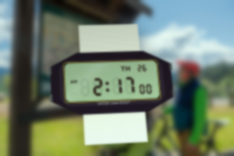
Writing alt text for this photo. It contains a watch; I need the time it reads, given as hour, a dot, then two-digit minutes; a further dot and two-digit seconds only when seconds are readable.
2.17
